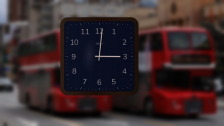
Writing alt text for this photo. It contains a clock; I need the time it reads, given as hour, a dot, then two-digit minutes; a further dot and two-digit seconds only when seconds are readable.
3.01
